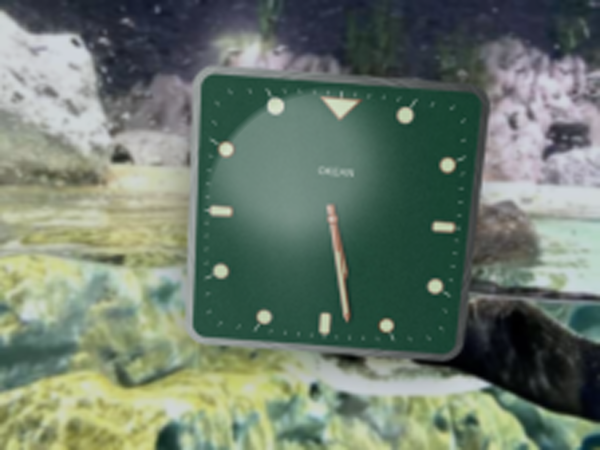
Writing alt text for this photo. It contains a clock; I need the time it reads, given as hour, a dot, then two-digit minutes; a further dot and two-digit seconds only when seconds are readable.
5.28
